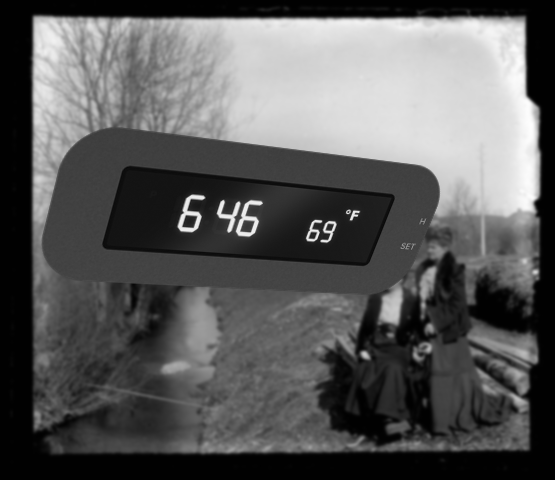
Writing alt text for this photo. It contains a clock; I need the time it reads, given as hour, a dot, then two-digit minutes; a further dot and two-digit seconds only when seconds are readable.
6.46
